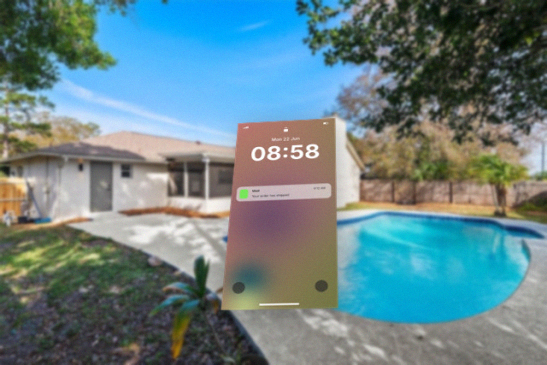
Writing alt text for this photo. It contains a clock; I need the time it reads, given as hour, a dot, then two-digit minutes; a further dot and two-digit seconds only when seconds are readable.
8.58
